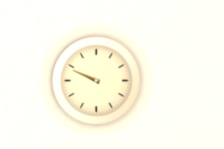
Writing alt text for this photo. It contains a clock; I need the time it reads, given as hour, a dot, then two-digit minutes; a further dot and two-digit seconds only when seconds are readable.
9.49
